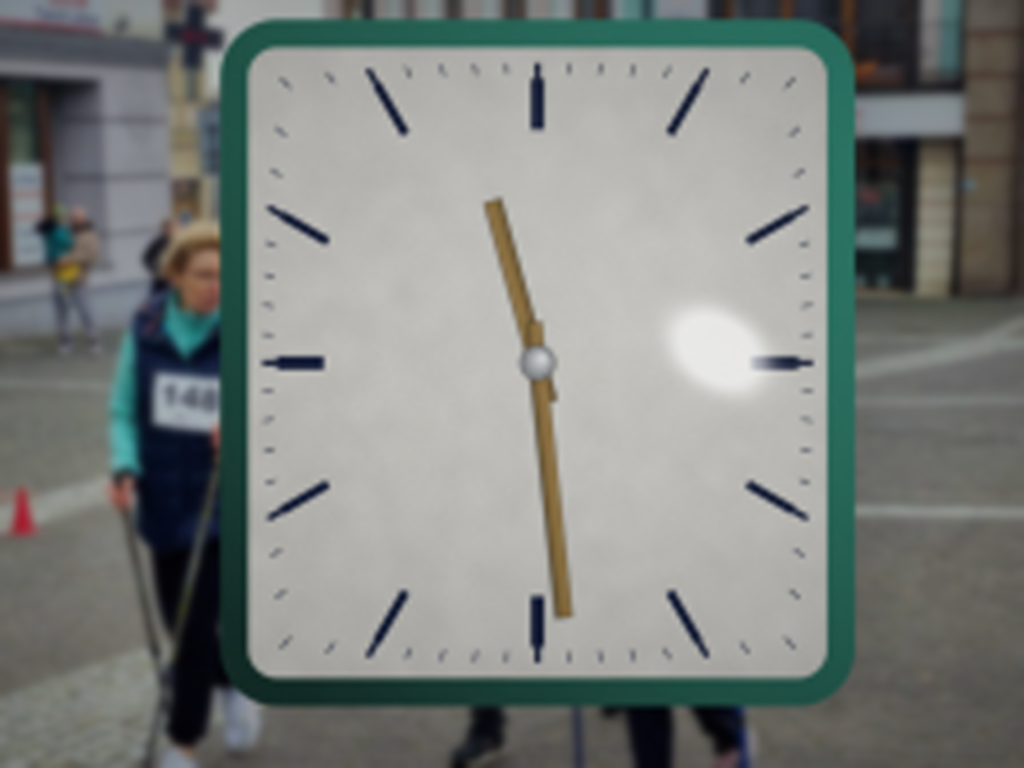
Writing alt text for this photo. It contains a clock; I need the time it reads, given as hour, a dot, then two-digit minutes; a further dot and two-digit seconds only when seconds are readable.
11.29
